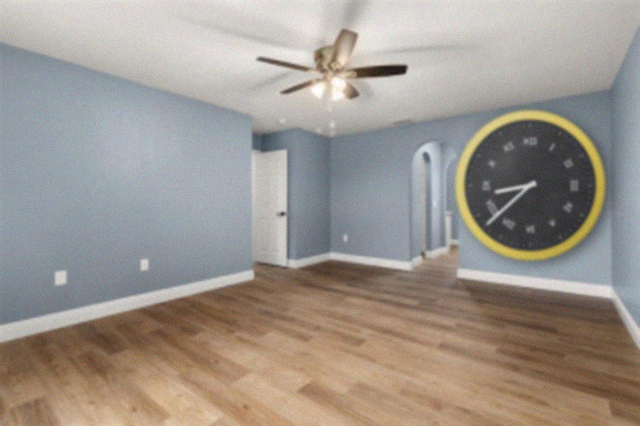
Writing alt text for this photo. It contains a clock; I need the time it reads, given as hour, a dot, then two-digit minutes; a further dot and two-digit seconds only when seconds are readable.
8.38
